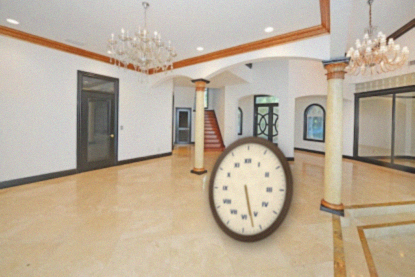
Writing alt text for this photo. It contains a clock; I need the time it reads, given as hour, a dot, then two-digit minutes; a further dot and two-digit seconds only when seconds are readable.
5.27
